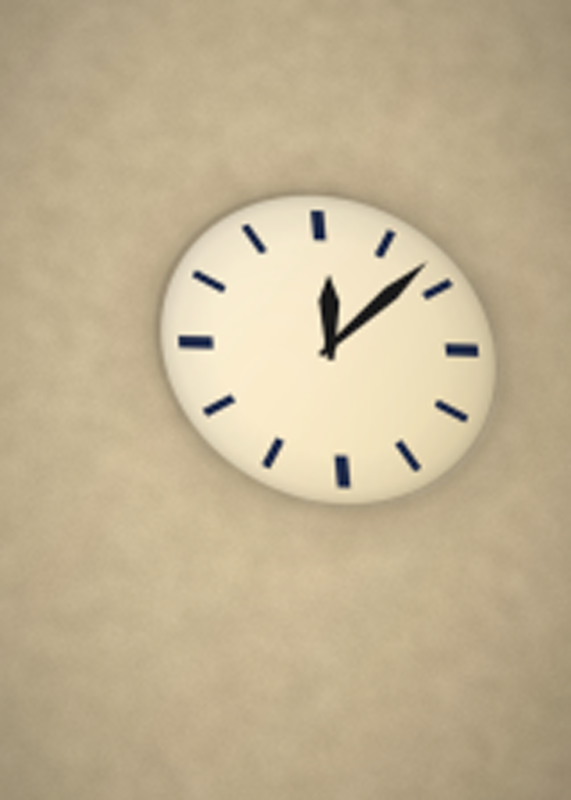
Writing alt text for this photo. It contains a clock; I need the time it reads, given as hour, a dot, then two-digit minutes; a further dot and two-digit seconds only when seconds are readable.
12.08
